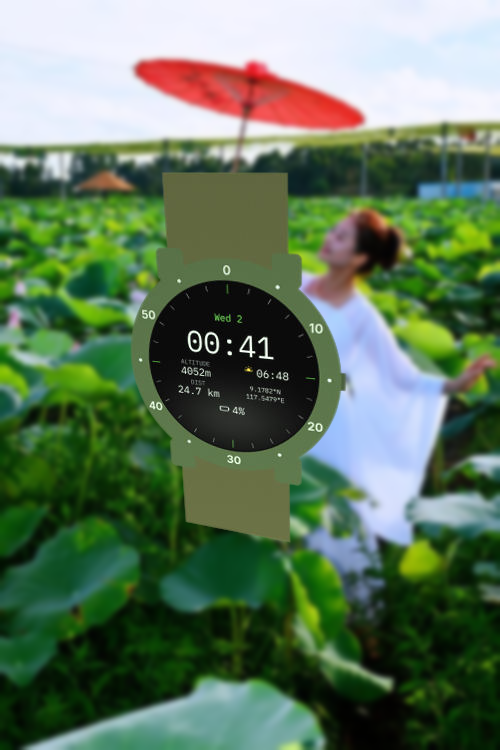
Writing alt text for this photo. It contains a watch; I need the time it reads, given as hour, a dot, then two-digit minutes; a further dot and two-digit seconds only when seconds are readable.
0.41
